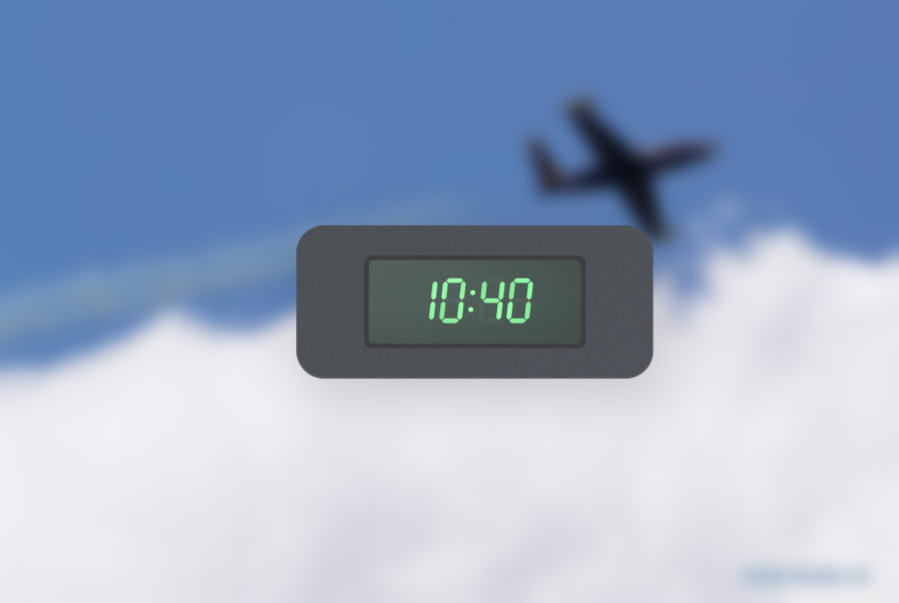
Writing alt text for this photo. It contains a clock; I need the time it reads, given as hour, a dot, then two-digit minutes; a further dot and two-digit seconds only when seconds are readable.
10.40
